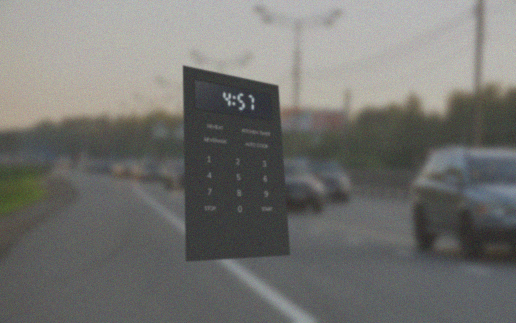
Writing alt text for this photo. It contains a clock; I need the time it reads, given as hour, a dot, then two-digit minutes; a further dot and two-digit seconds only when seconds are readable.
4.57
